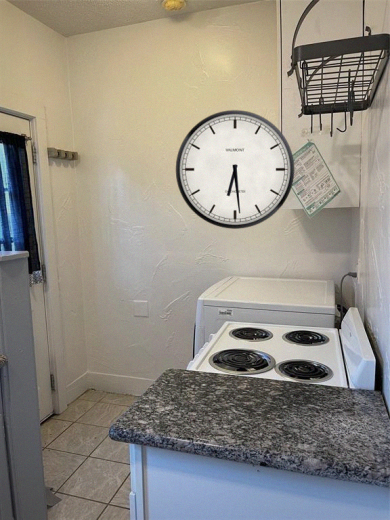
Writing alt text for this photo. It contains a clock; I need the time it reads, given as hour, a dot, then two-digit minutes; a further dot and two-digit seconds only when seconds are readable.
6.29
